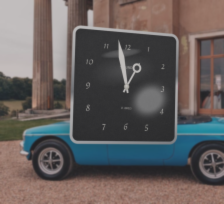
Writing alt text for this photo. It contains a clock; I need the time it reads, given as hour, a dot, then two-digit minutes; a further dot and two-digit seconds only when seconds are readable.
12.58
